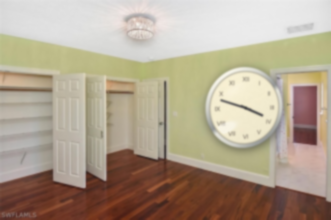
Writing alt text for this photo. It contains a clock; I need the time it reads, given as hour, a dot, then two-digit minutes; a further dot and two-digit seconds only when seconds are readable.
3.48
